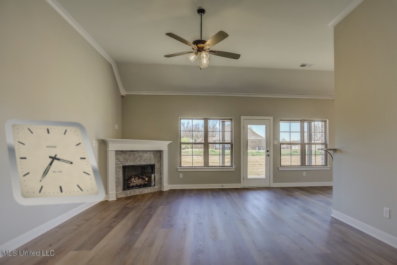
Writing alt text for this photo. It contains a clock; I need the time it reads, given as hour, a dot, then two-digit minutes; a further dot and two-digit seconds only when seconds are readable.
3.36
